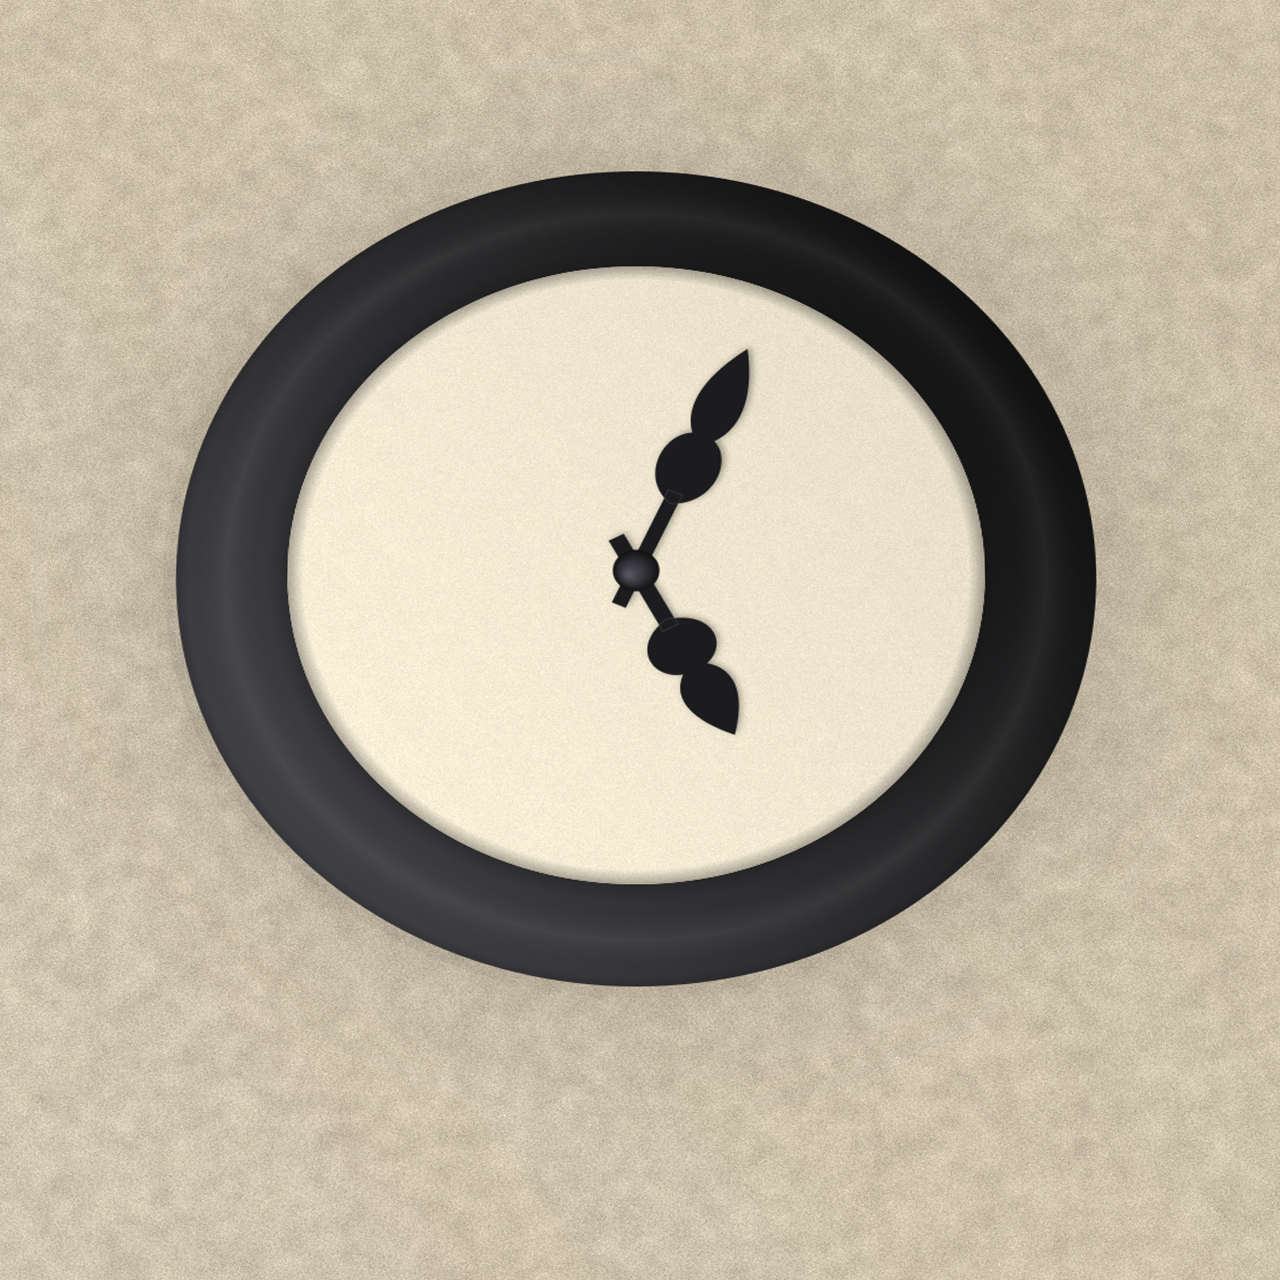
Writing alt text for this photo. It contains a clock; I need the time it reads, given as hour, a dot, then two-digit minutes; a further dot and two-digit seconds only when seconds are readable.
5.04
